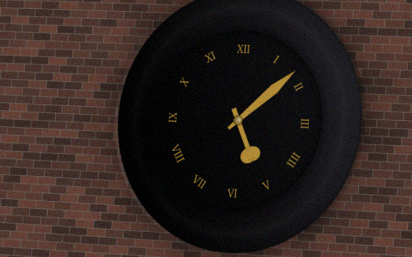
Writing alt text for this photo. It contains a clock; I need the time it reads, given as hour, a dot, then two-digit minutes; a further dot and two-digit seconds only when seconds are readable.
5.08
